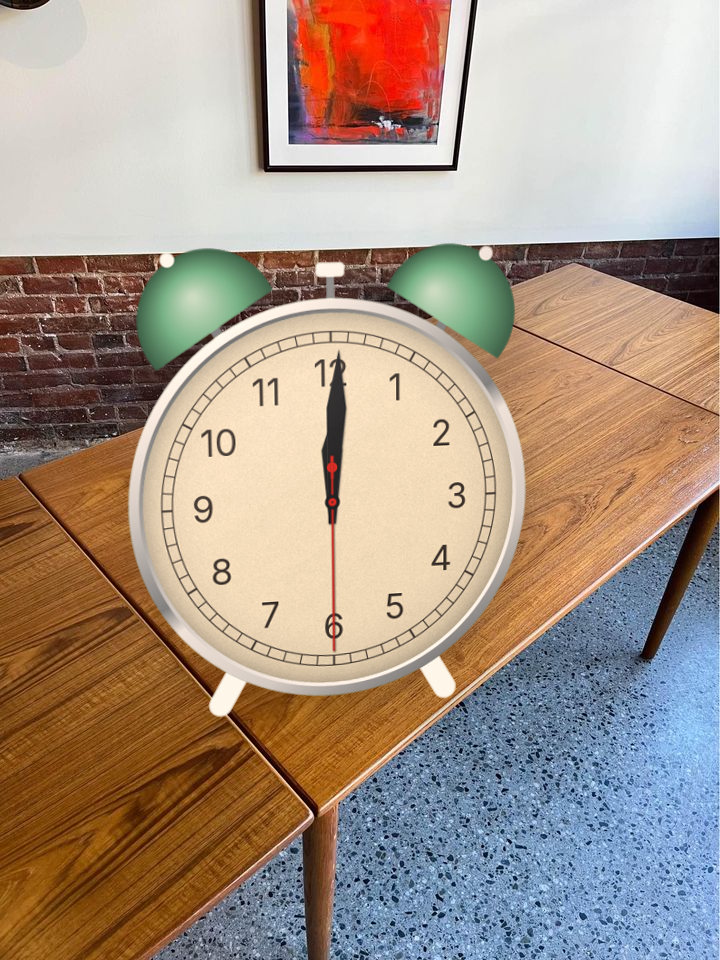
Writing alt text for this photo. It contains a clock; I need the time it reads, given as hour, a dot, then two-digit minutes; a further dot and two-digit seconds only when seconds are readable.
12.00.30
